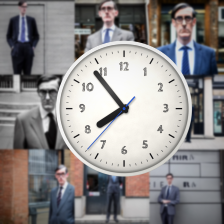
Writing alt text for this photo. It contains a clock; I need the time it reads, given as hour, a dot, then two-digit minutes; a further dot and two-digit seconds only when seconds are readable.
7.53.37
